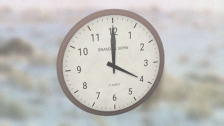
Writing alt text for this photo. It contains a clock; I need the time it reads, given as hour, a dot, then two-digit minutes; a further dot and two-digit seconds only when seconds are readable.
4.00
